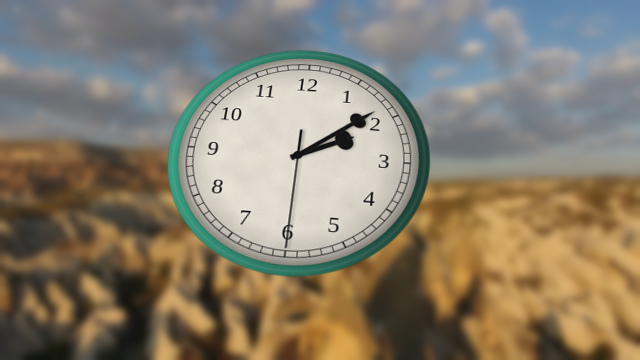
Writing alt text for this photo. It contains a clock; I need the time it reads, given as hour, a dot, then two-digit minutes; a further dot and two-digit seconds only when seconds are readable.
2.08.30
